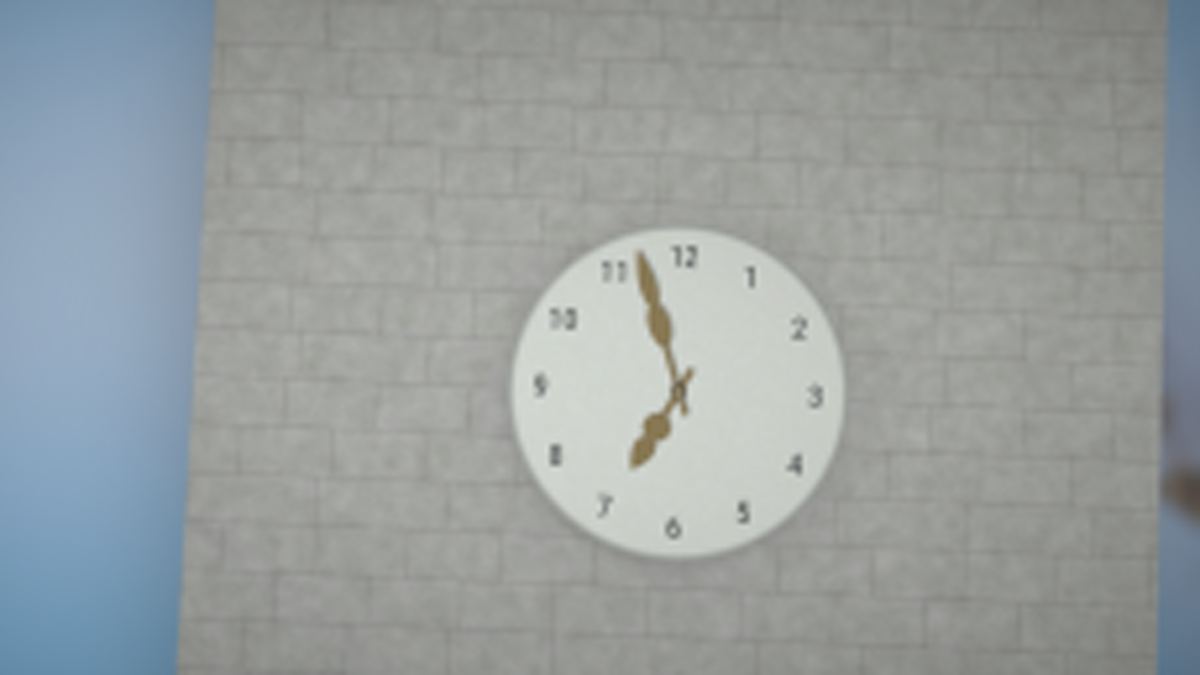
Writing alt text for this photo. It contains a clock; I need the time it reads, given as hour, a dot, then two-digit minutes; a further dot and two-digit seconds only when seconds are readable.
6.57
